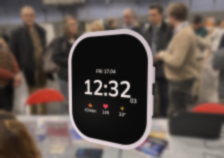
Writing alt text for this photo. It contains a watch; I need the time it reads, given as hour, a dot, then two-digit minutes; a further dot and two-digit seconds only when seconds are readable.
12.32
